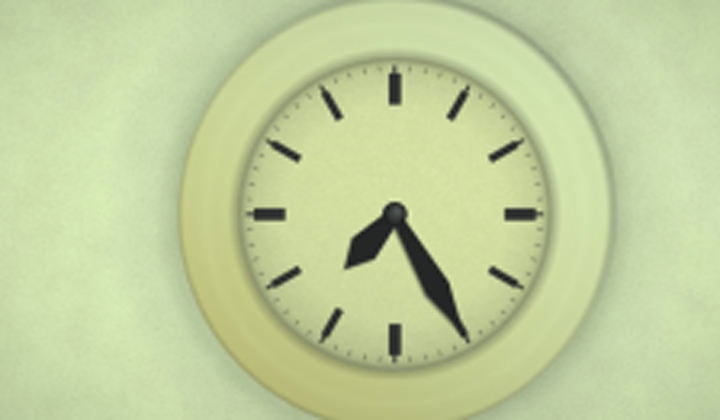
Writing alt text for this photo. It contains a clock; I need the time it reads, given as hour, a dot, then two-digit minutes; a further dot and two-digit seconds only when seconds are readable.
7.25
